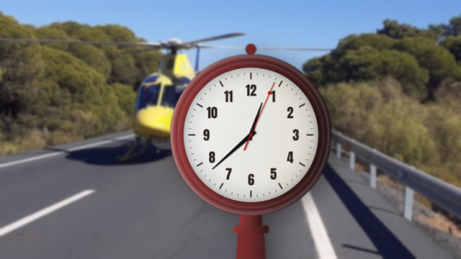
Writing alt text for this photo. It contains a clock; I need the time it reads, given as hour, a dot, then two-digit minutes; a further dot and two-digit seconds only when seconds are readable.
12.38.04
